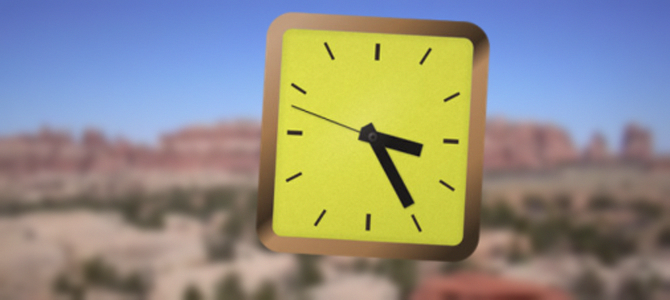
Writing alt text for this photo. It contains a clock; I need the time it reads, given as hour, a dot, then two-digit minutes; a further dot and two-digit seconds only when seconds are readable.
3.24.48
